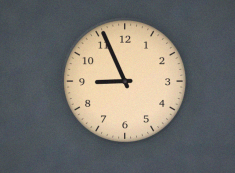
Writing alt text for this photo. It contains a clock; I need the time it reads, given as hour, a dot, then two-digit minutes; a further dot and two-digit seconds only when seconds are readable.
8.56
